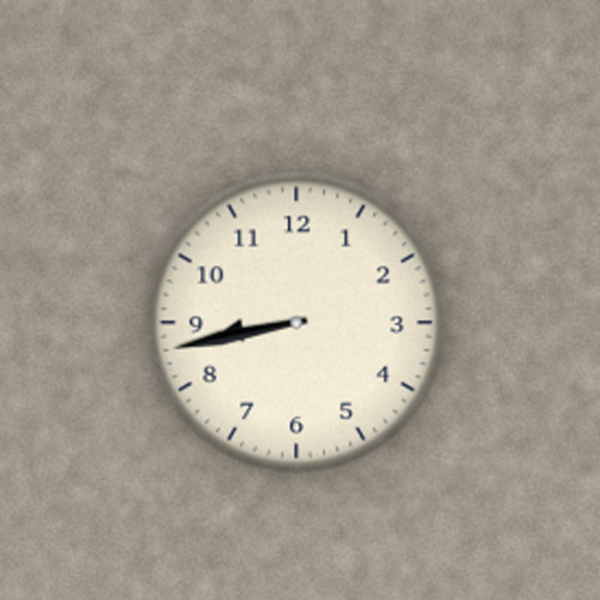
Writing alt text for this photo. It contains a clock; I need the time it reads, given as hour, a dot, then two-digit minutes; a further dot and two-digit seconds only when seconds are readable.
8.43
